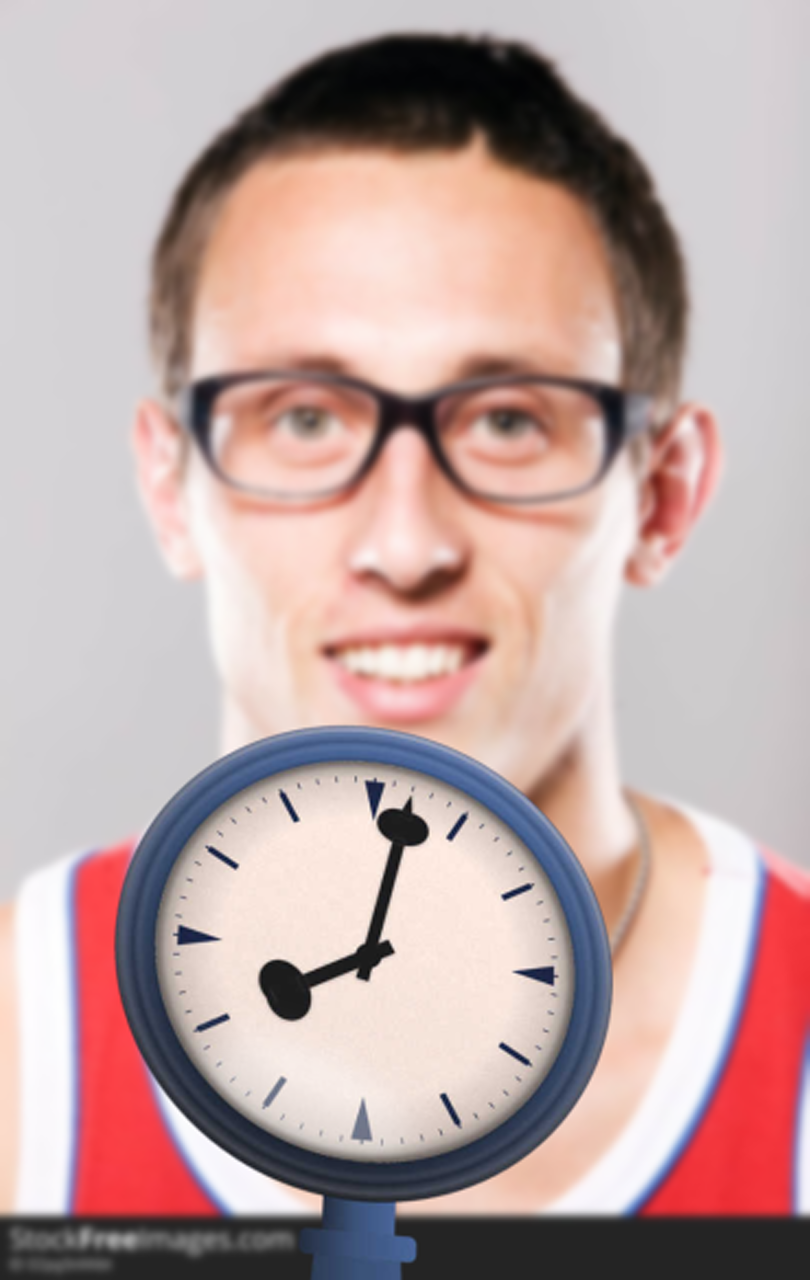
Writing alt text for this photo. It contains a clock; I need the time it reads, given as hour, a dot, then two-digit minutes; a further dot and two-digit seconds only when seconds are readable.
8.02
